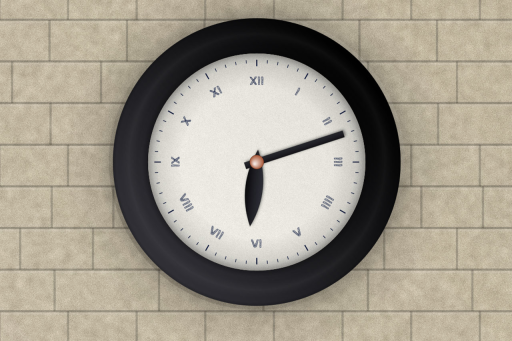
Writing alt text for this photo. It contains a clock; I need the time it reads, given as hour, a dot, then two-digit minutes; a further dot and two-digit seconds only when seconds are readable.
6.12
